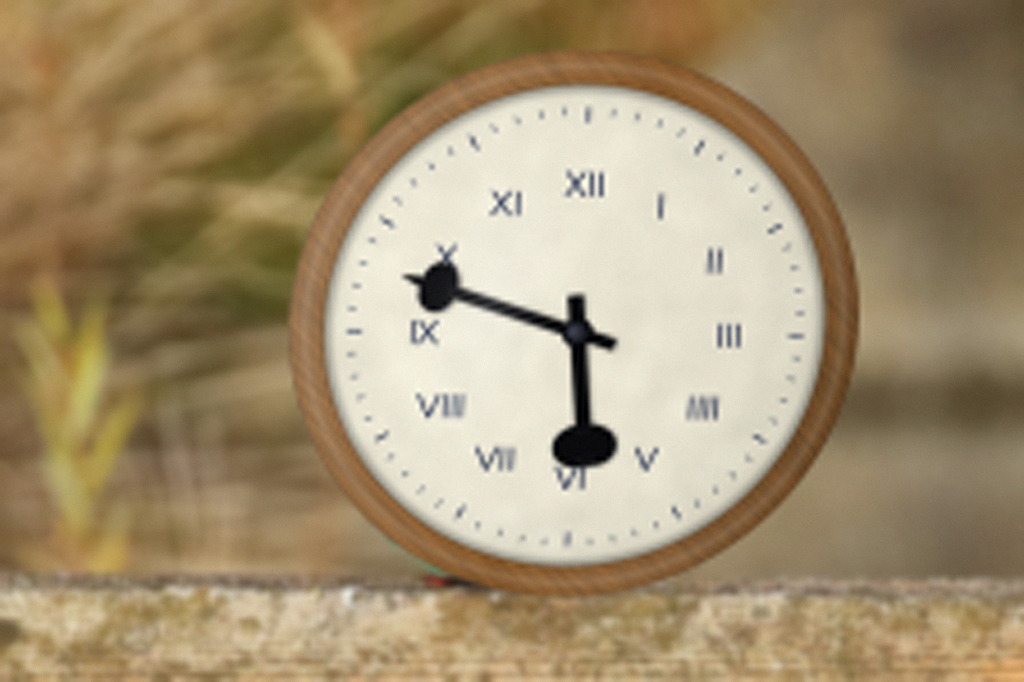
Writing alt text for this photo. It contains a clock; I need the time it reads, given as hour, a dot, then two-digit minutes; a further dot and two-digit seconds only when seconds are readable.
5.48
